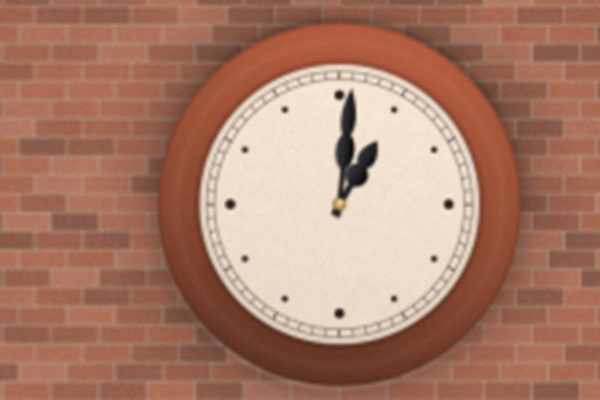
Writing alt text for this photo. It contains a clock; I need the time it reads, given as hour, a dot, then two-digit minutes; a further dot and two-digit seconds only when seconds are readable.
1.01
